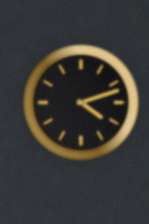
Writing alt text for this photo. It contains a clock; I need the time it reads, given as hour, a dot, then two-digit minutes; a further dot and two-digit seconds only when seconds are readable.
4.12
